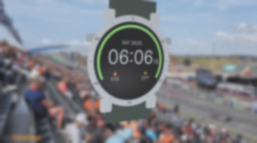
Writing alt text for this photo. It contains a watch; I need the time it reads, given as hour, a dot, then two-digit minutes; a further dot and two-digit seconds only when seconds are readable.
6.06
